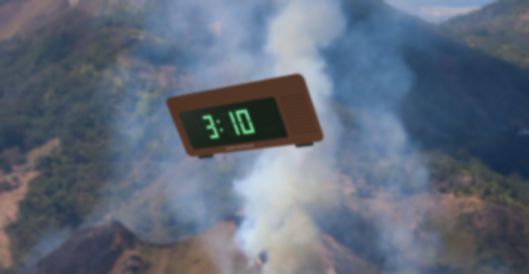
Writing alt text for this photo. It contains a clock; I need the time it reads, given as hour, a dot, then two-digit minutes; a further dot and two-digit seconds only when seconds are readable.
3.10
